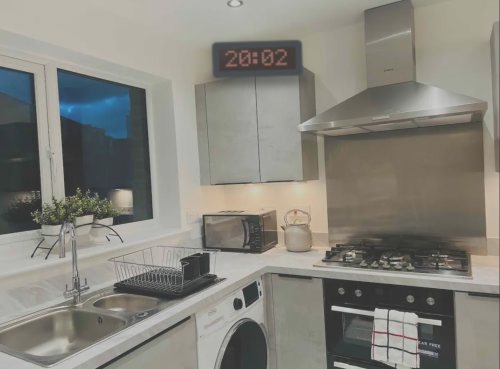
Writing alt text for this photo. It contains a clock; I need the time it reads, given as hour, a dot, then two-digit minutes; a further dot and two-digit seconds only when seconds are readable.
20.02
